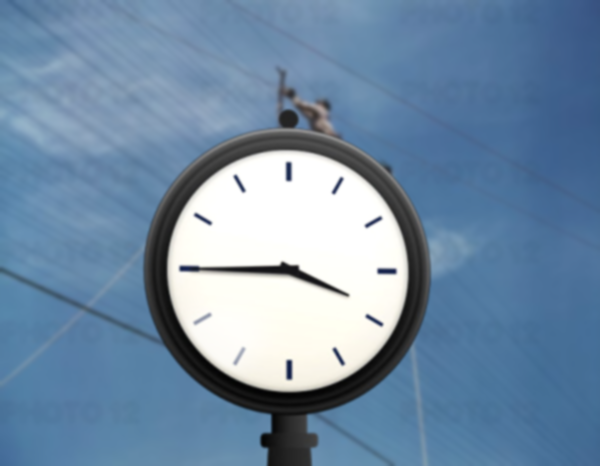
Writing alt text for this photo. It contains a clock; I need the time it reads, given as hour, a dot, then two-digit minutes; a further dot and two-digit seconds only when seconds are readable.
3.45
